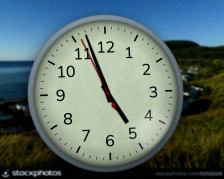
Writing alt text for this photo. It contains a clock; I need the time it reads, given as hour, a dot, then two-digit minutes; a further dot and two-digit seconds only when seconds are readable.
4.56.56
